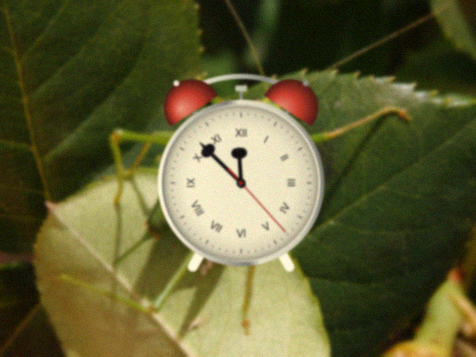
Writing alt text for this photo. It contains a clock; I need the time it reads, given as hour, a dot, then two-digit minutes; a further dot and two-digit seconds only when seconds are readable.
11.52.23
